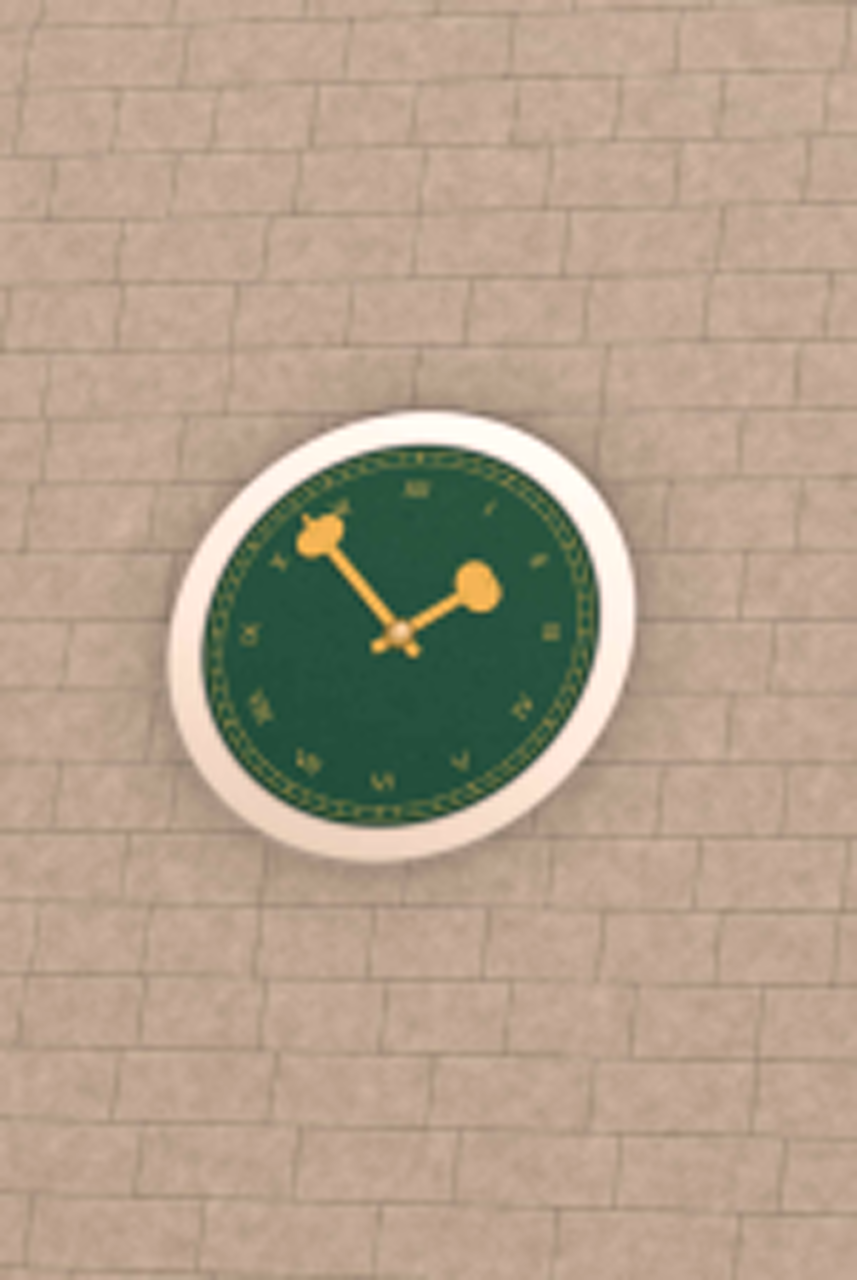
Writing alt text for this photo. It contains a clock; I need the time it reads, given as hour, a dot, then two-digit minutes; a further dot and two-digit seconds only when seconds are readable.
1.53
